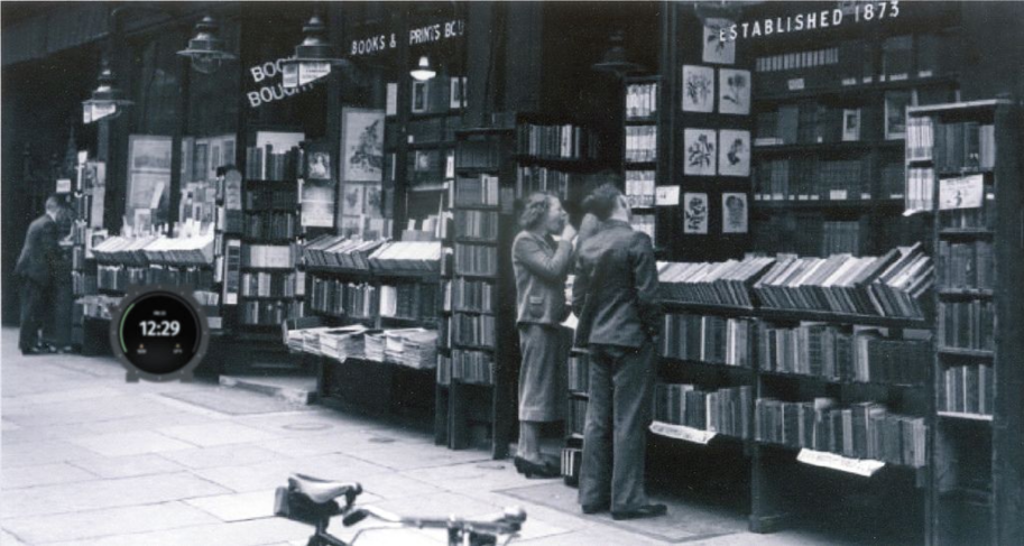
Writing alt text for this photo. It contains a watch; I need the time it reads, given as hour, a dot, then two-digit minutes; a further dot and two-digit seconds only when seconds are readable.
12.29
